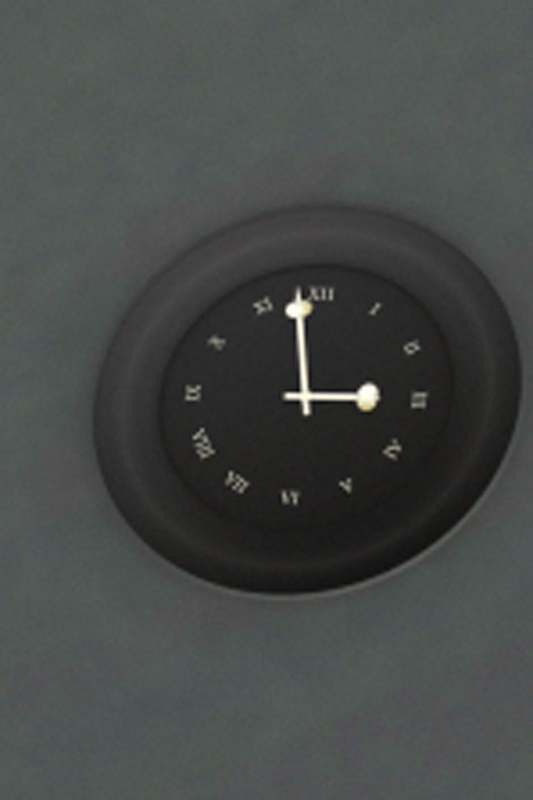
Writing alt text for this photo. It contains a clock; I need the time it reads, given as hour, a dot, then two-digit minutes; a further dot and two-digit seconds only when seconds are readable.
2.58
